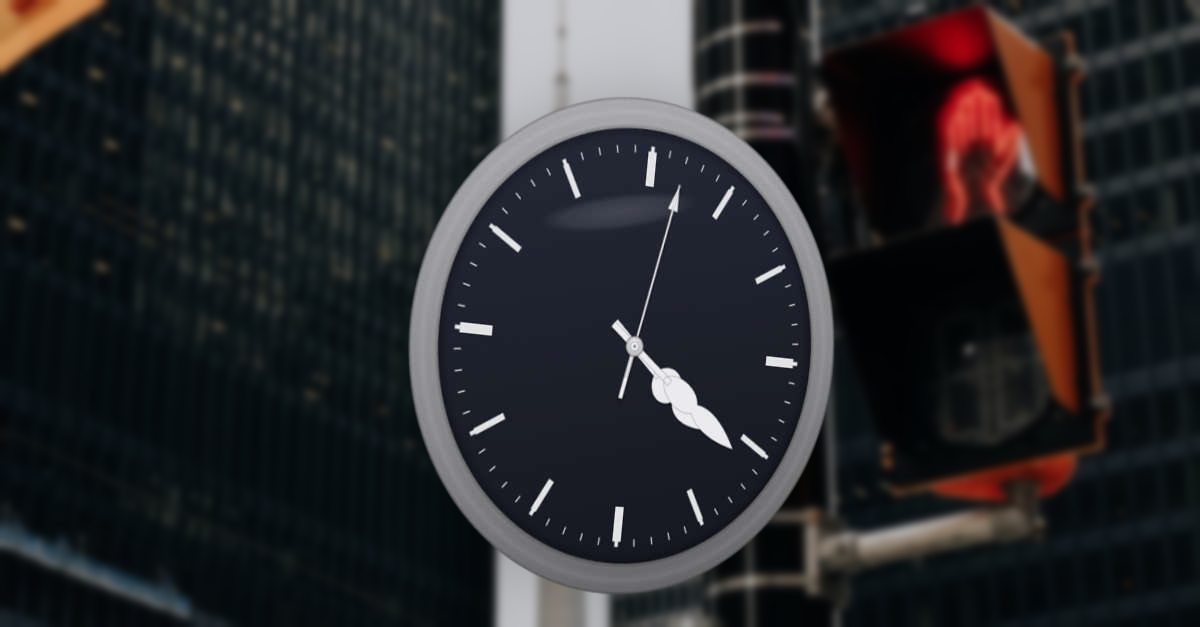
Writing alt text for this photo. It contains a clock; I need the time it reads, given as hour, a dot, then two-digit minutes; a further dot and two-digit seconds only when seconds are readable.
4.21.02
